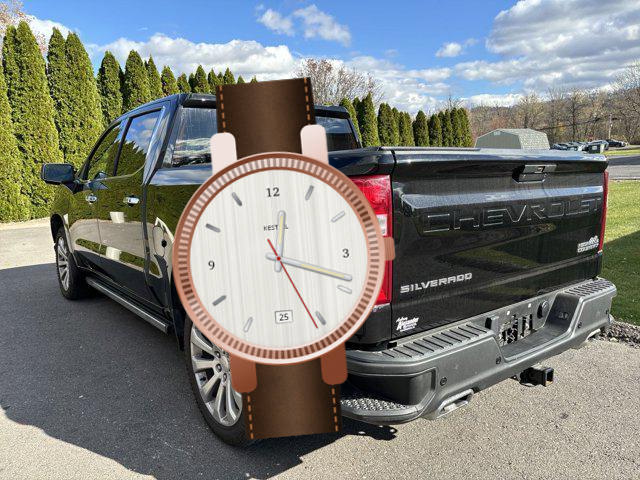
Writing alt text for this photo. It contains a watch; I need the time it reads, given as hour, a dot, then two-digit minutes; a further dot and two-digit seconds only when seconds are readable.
12.18.26
